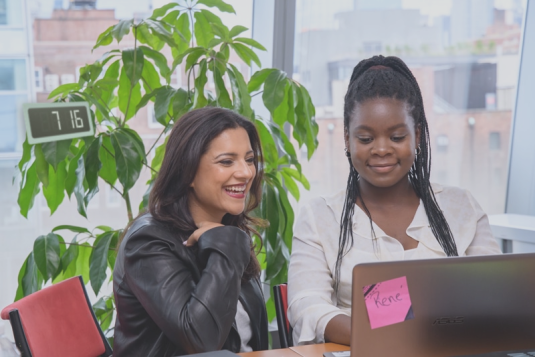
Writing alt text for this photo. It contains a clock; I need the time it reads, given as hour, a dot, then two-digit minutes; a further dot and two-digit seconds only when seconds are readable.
7.16
